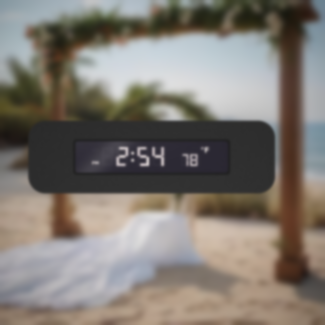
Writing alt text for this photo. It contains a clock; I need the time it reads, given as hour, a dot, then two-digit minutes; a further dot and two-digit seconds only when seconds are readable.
2.54
